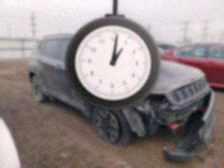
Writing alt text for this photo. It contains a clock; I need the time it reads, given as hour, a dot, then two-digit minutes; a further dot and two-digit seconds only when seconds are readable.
1.01
